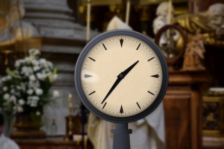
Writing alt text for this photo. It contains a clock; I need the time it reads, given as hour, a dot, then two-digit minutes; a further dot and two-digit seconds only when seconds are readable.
1.36
